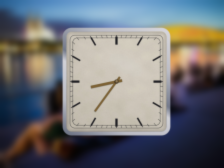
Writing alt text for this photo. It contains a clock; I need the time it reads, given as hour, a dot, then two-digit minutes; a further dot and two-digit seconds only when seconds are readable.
8.36
